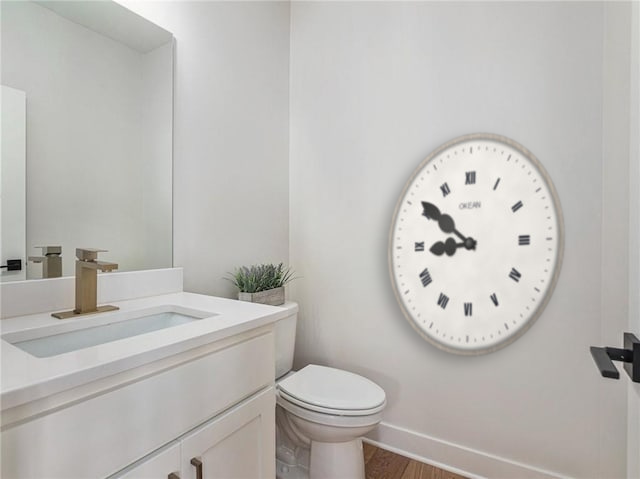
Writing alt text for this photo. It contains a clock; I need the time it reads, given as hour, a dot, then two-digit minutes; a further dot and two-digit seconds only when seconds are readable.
8.51
